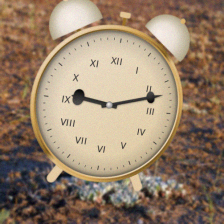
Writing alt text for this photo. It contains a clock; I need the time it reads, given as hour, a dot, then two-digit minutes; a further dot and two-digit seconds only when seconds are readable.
9.12
